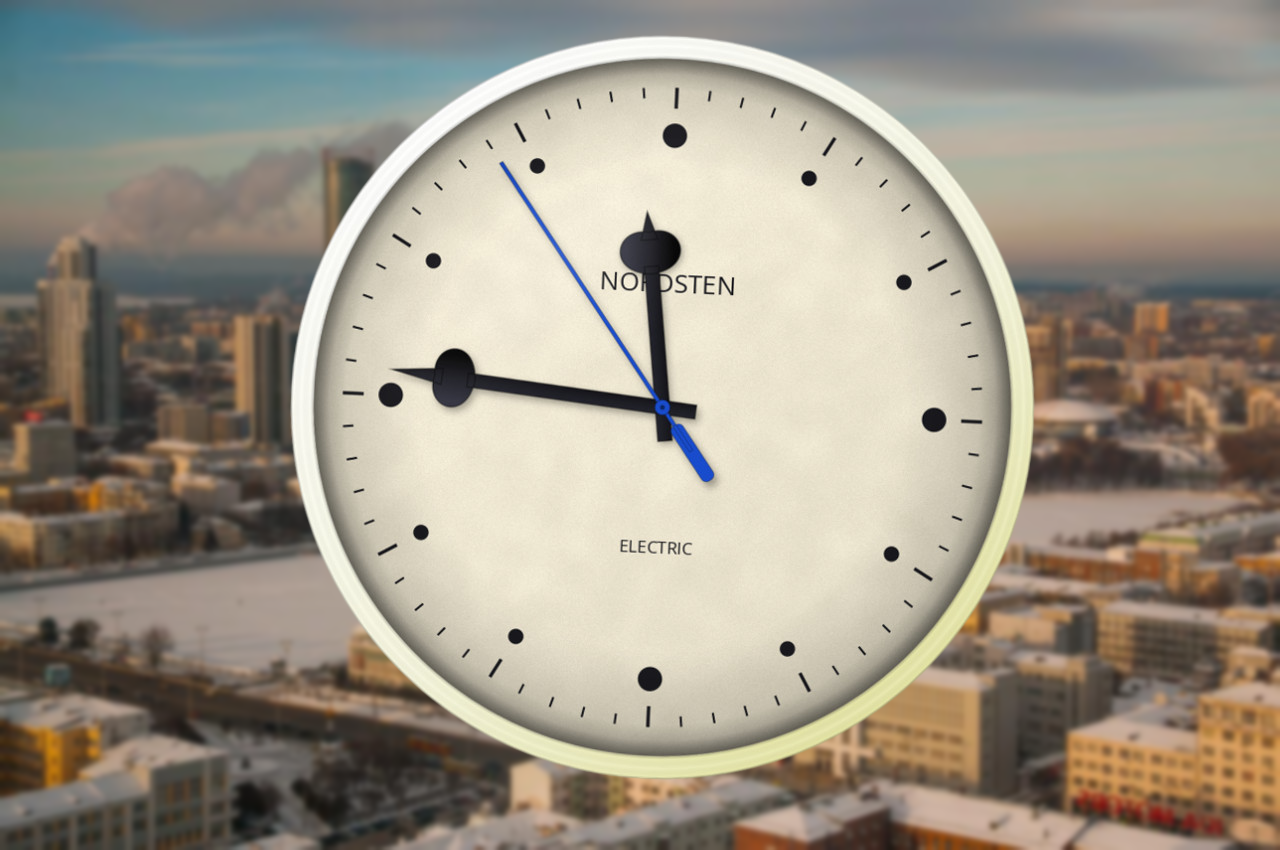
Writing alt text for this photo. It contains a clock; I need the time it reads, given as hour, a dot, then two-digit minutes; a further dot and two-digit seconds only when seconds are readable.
11.45.54
